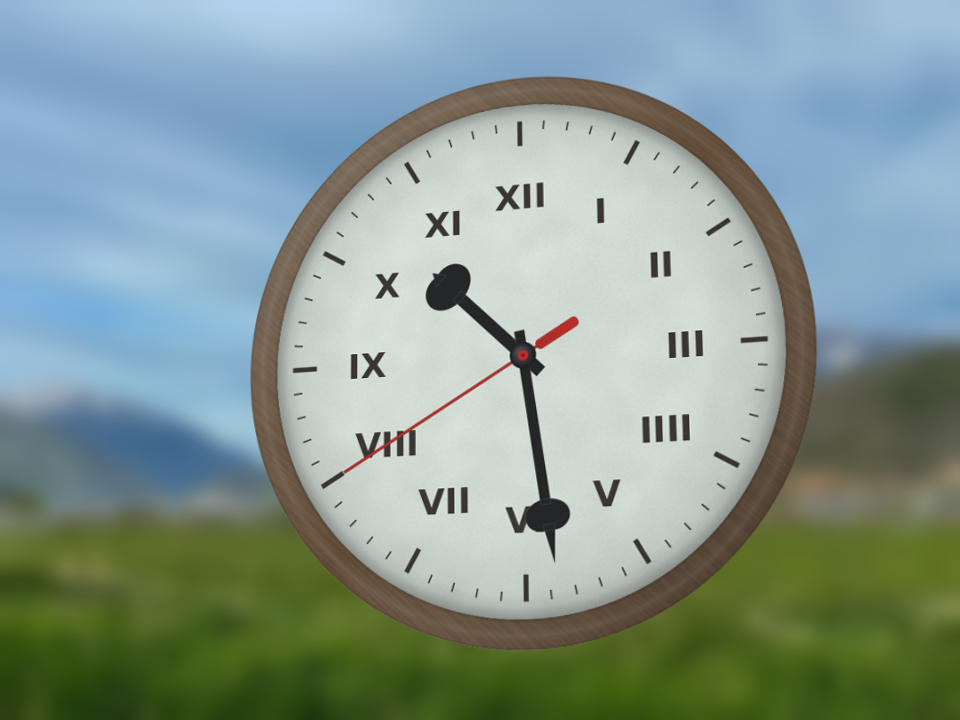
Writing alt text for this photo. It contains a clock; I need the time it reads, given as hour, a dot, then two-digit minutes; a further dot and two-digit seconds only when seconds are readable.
10.28.40
